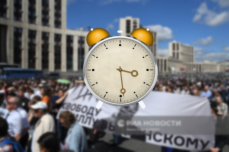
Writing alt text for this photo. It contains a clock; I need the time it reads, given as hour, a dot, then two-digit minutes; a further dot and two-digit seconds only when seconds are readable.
3.29
